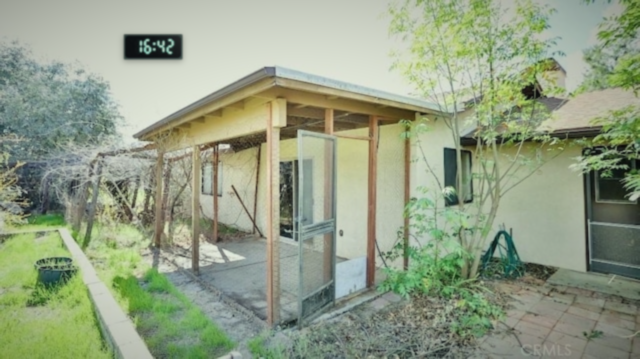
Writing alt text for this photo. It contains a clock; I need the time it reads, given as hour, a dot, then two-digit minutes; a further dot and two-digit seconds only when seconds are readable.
16.42
